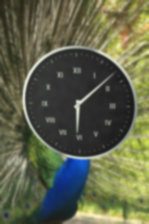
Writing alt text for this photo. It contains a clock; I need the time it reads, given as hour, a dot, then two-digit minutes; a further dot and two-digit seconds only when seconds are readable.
6.08
